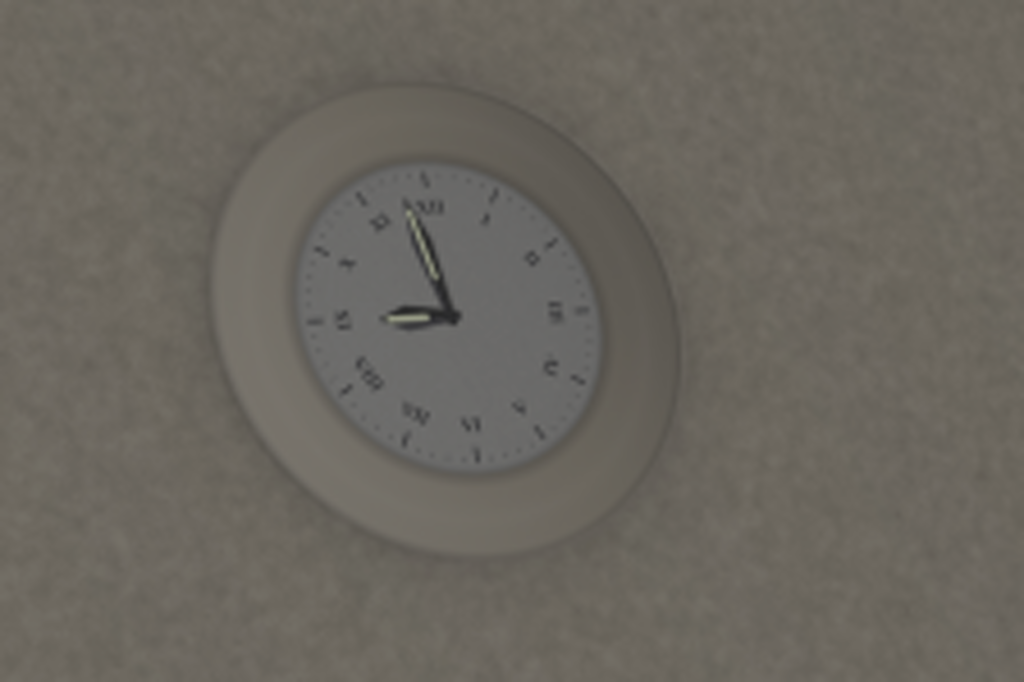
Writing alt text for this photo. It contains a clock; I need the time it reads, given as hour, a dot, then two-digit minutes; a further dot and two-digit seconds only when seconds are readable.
8.58
